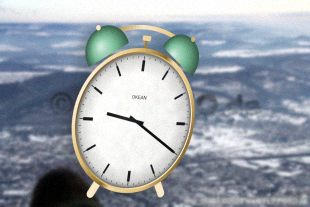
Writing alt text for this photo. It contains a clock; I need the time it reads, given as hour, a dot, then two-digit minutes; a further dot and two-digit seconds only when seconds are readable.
9.20
